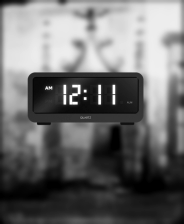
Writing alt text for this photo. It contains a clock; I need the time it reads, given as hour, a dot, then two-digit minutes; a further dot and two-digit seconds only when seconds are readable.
12.11
